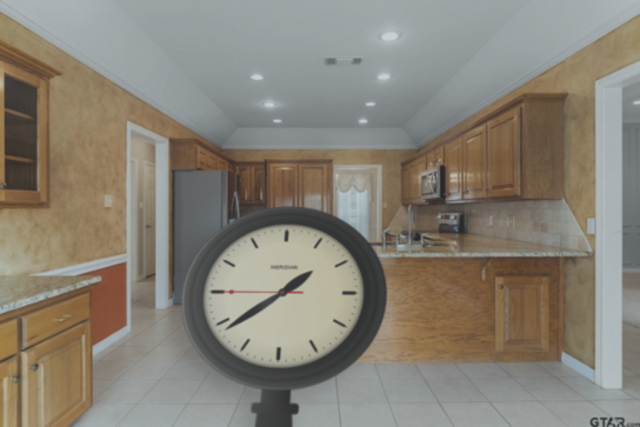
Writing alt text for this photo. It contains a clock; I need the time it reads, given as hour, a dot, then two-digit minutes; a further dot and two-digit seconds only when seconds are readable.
1.38.45
